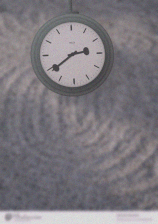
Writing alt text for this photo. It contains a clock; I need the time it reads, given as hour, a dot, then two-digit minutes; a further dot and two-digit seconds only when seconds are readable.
2.39
